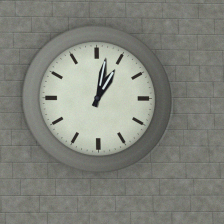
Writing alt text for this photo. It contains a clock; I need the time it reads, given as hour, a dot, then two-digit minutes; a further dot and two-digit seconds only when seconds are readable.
1.02
